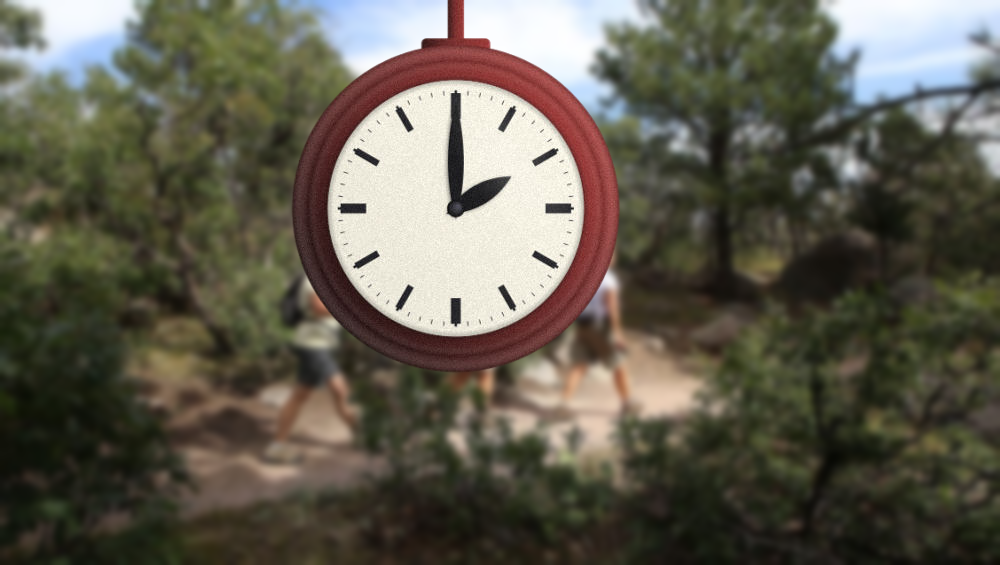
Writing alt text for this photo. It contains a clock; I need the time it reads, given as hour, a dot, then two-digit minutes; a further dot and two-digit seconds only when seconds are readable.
2.00
